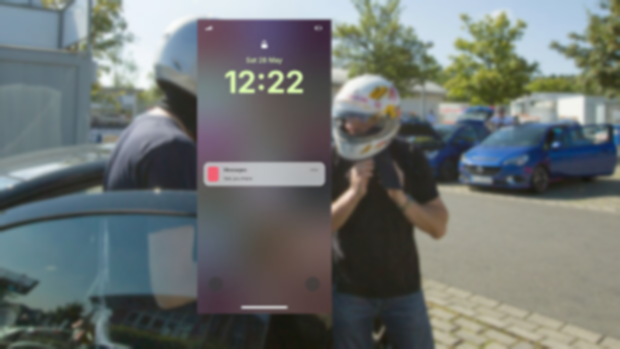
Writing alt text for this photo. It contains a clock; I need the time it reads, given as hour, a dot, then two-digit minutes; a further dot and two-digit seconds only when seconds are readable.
12.22
